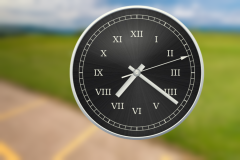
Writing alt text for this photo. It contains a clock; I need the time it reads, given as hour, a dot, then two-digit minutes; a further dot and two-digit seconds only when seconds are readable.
7.21.12
